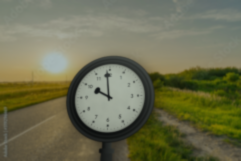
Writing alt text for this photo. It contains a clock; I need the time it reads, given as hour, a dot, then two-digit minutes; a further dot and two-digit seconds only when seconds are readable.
9.59
